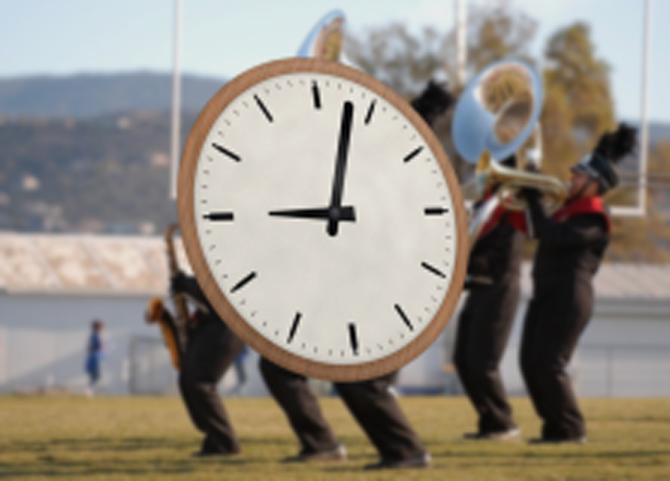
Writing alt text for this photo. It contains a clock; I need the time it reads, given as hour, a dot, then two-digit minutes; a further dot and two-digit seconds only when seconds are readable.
9.03
